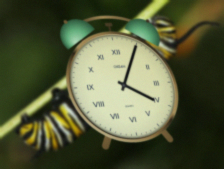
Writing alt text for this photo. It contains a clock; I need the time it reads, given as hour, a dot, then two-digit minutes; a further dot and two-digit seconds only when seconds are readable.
4.05
